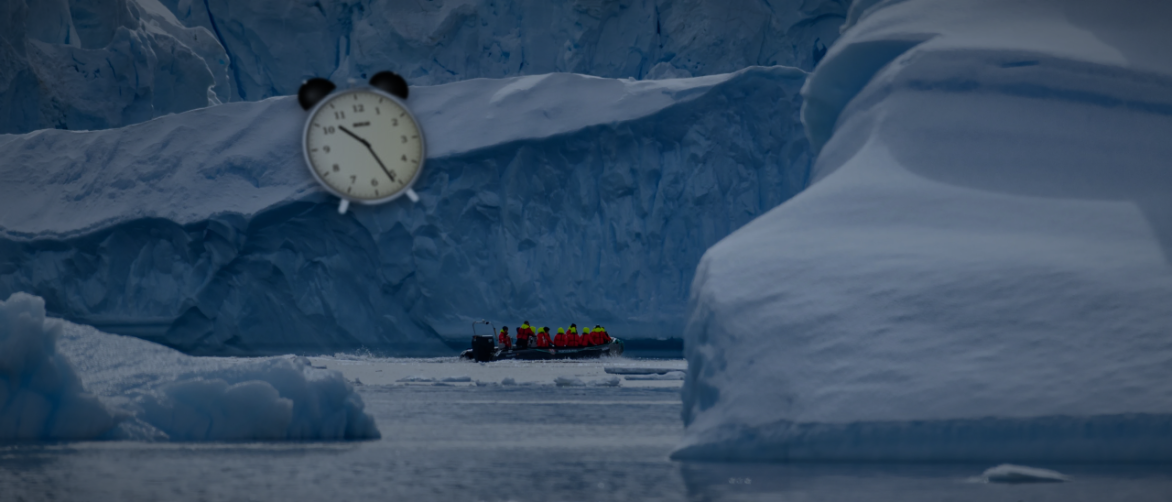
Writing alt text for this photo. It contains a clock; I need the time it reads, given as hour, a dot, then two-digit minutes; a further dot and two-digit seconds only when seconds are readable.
10.26
